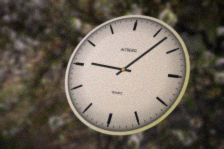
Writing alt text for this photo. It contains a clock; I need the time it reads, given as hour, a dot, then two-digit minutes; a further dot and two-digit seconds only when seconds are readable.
9.07
